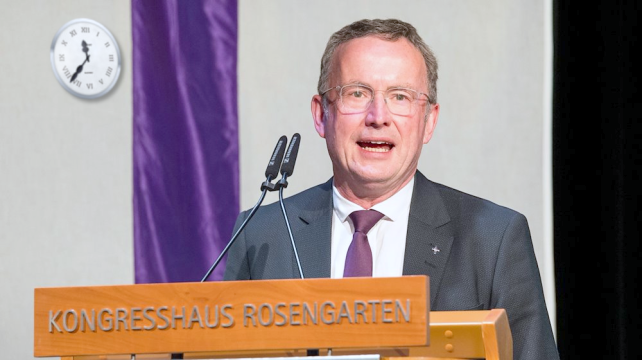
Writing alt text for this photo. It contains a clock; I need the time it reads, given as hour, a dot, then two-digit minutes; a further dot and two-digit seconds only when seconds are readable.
11.37
